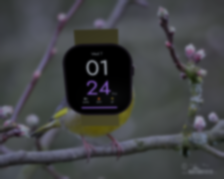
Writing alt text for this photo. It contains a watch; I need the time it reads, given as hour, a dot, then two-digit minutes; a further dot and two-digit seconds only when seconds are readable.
1.24
